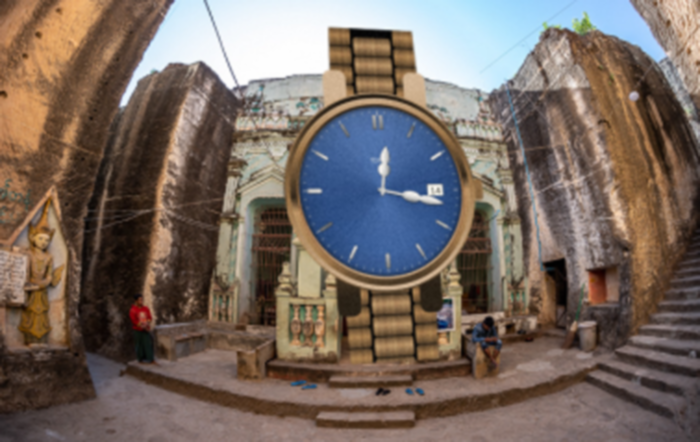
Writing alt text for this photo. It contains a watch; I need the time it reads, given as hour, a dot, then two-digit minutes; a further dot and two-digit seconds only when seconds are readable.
12.17
